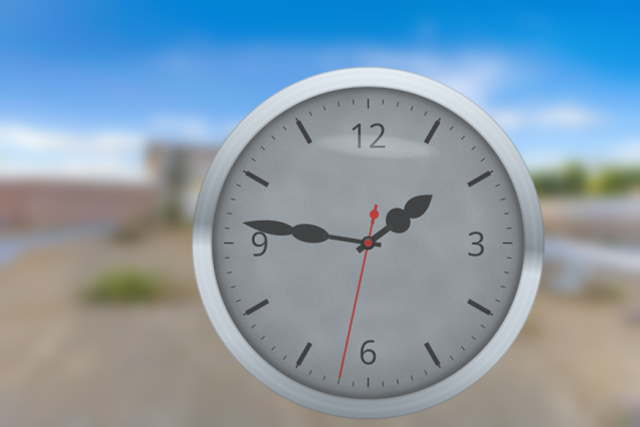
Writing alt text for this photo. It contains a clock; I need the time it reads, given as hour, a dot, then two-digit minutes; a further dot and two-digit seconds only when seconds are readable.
1.46.32
